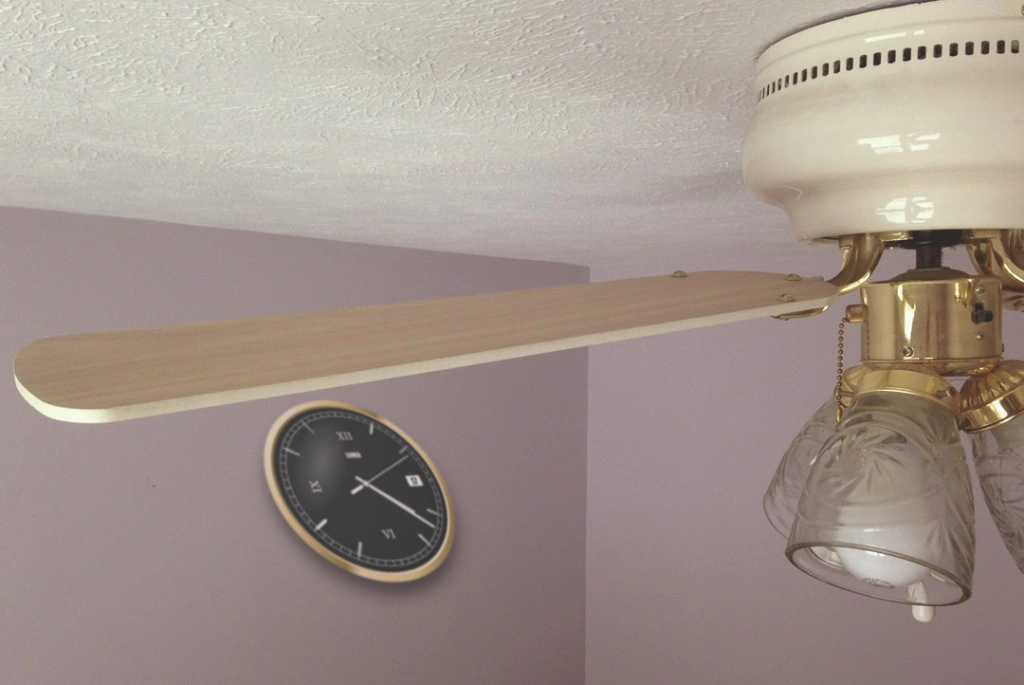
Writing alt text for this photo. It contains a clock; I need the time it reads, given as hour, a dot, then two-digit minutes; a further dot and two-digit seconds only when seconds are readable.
4.22.11
